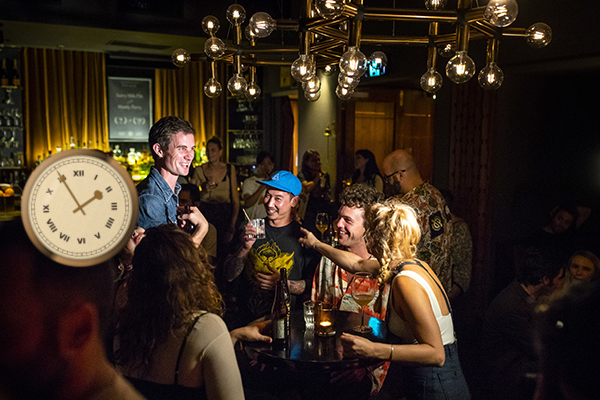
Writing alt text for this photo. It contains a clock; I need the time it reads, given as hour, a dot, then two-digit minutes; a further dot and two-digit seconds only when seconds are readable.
1.55
